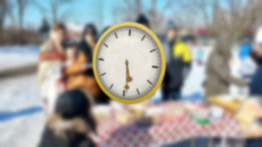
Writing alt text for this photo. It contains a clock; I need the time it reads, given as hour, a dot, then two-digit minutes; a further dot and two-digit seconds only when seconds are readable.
5.29
